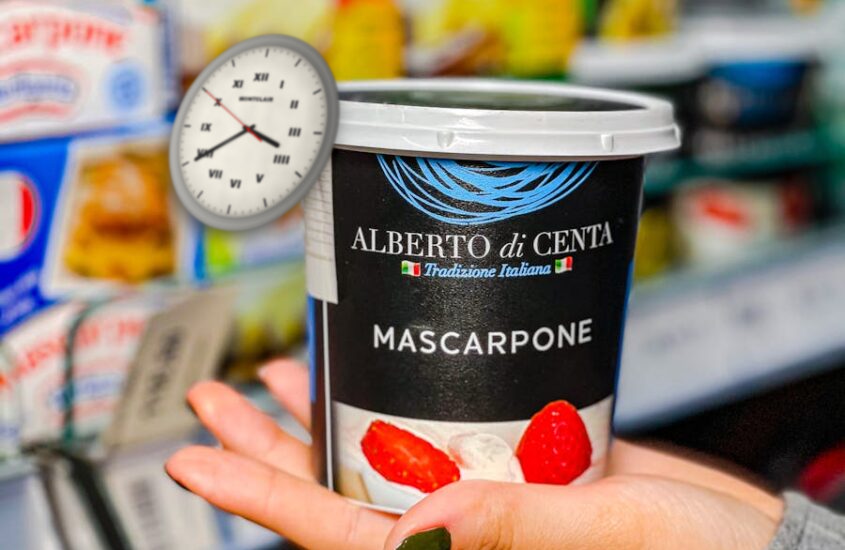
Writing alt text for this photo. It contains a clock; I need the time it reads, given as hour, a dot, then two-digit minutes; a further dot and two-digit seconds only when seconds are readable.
3.39.50
